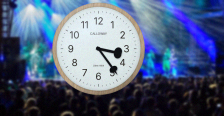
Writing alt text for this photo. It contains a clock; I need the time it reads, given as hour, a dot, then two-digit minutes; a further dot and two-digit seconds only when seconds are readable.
3.24
